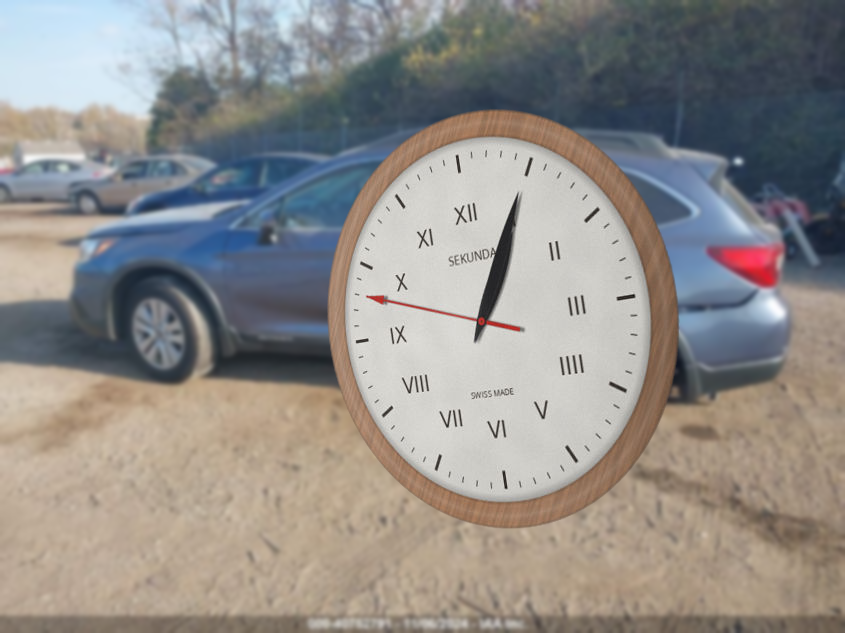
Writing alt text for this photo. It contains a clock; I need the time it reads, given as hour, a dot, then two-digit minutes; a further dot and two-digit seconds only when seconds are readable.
1.04.48
